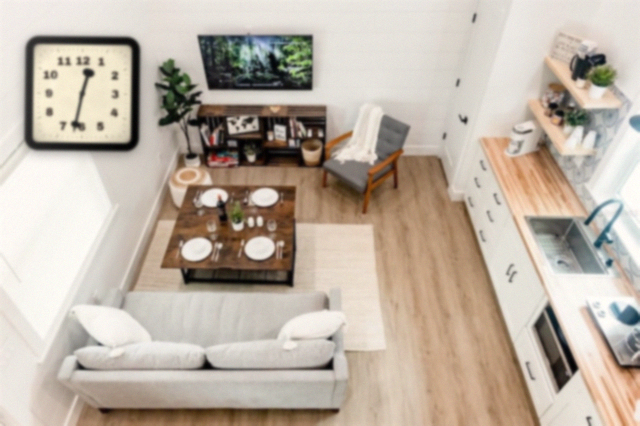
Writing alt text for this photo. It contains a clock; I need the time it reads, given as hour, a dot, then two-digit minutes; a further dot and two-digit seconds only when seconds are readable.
12.32
